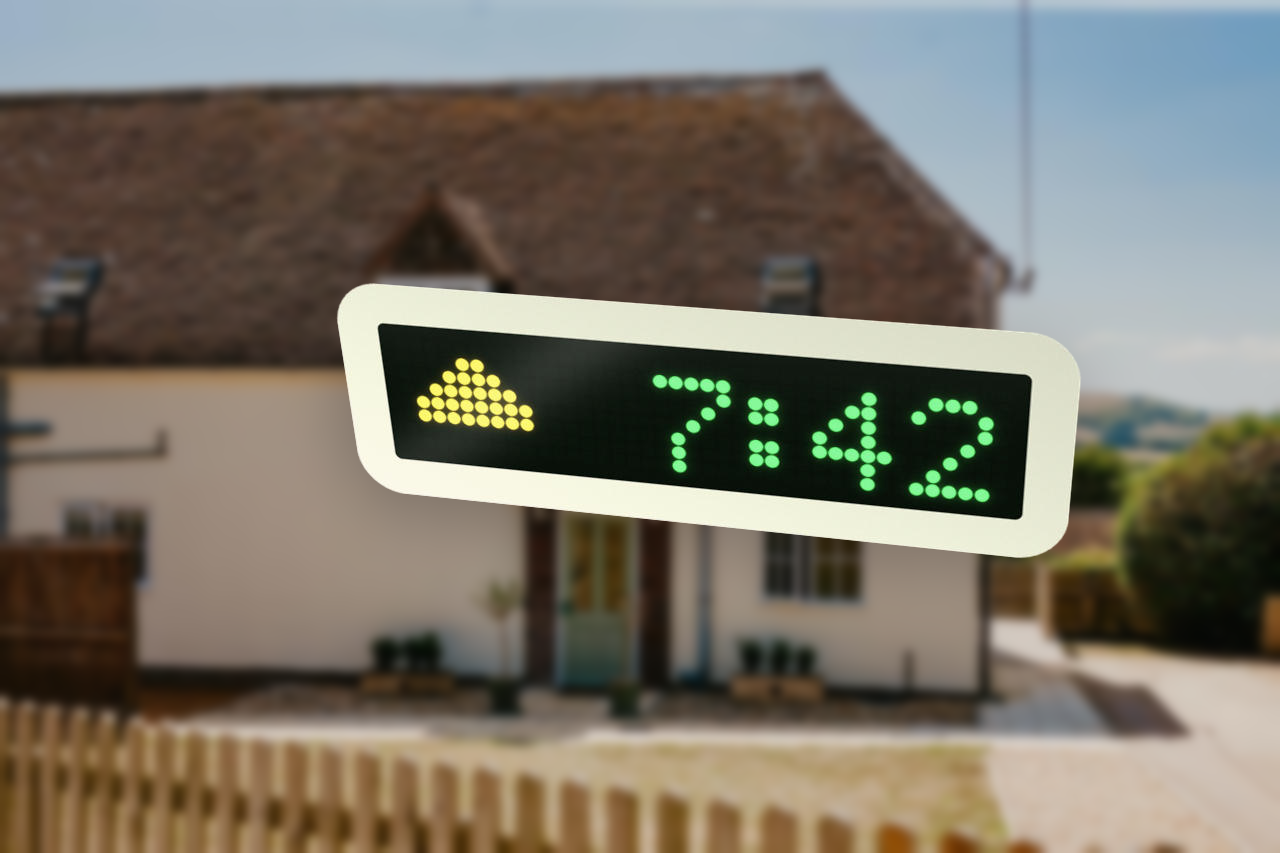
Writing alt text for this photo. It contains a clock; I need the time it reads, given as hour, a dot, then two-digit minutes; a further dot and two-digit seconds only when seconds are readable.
7.42
